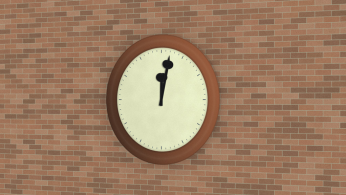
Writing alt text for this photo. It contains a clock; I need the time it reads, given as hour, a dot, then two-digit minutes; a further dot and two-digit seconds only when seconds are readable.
12.02
